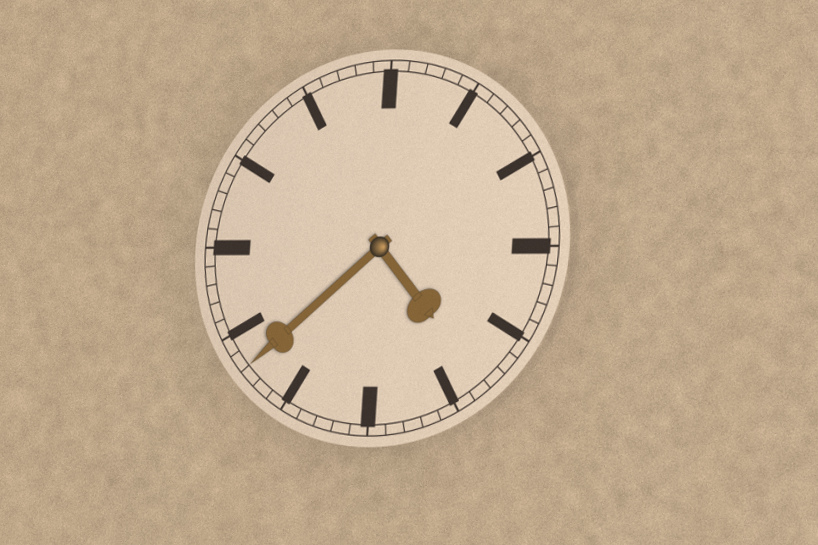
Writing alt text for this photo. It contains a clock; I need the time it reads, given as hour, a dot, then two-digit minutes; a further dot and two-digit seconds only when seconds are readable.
4.38
